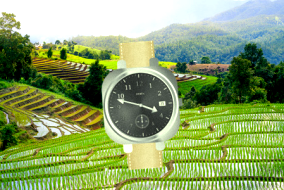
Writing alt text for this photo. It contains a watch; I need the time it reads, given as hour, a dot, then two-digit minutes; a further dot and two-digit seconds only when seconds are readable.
3.48
